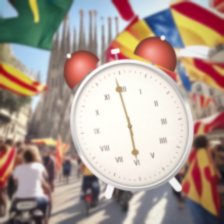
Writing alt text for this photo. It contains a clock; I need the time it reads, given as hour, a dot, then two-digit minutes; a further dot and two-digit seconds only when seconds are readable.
5.59
